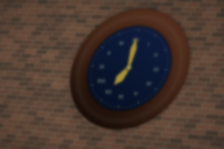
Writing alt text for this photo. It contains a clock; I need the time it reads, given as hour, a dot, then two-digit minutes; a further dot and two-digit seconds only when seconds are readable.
7.00
